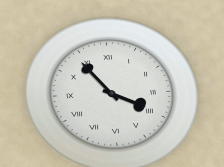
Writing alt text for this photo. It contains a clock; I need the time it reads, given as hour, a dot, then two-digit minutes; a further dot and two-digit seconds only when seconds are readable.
3.54
